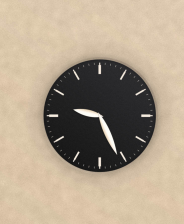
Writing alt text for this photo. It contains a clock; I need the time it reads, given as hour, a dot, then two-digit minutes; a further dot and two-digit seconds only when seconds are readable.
9.26
